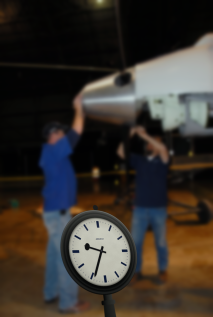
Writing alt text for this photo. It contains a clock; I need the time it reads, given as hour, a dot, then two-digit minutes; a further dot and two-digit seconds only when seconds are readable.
9.34
